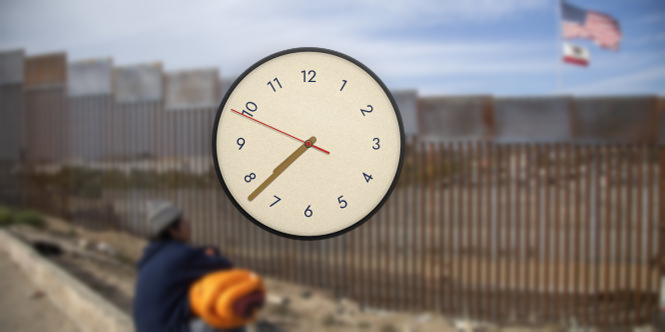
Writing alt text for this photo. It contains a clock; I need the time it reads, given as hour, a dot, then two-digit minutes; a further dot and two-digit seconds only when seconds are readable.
7.37.49
